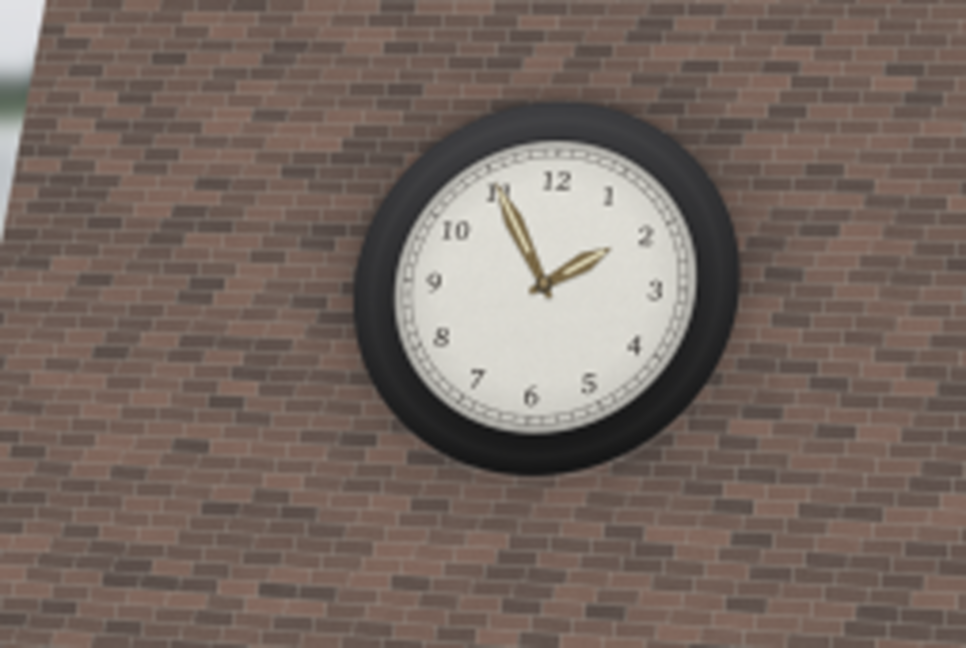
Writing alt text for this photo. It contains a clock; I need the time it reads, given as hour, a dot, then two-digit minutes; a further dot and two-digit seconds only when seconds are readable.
1.55
